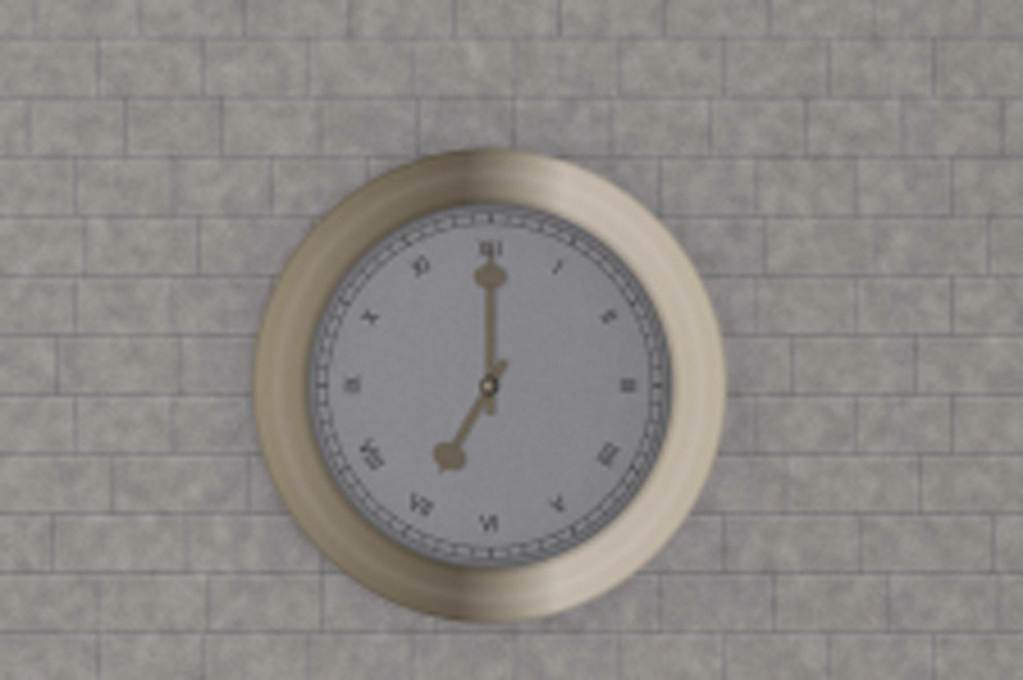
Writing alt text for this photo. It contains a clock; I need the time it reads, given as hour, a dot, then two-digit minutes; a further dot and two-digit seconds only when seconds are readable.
7.00
